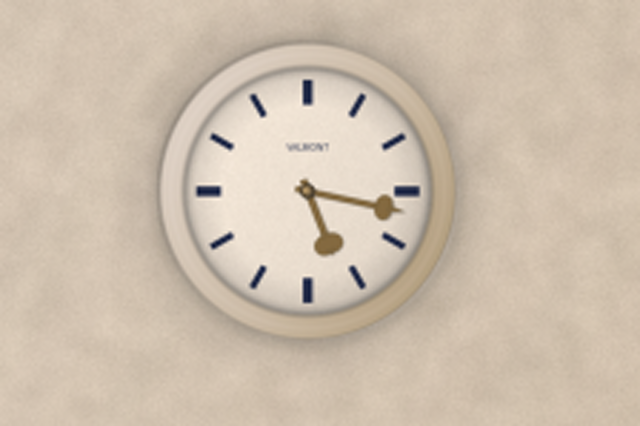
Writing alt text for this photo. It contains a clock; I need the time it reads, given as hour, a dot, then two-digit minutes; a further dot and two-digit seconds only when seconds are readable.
5.17
